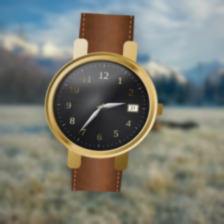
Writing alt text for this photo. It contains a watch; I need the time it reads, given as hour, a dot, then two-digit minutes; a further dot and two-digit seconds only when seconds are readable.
2.36
